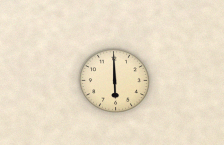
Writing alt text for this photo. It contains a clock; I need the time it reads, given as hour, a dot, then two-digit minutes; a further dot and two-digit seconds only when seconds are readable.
6.00
